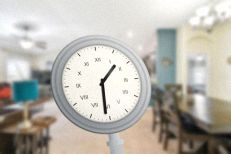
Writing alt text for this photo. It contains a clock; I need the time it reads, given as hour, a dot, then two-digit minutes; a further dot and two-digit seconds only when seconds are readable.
1.31
